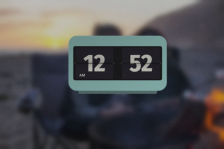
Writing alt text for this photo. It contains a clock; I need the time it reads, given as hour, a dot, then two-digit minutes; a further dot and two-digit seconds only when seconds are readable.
12.52
